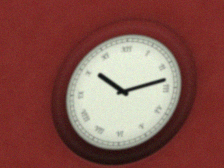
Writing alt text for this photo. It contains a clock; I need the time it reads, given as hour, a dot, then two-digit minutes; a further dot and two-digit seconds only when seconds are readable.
10.13
